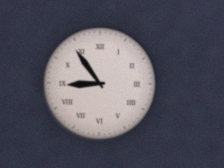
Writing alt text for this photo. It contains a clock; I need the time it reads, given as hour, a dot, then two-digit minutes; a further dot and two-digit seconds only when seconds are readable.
8.54
